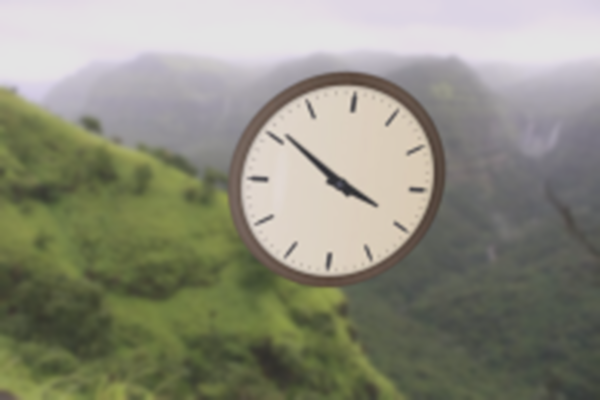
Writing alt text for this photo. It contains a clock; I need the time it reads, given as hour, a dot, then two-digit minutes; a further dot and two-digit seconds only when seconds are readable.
3.51
